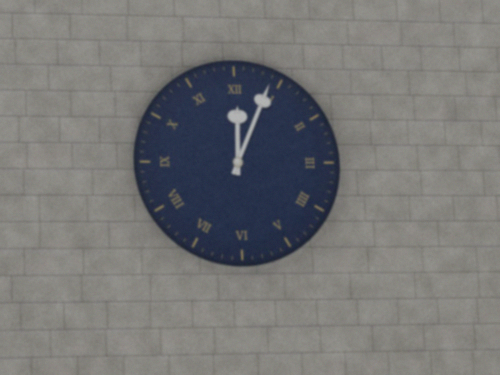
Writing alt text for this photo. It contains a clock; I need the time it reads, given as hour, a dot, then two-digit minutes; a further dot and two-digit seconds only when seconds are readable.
12.04
